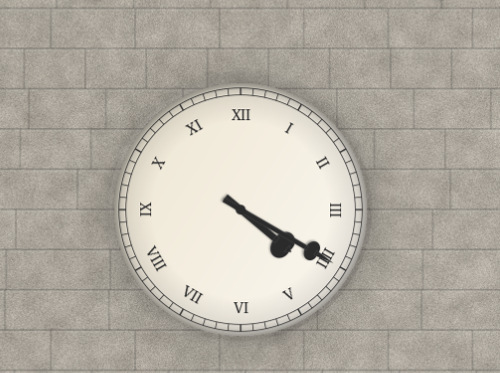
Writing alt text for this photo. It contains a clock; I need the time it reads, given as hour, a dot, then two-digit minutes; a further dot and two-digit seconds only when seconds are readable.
4.20
